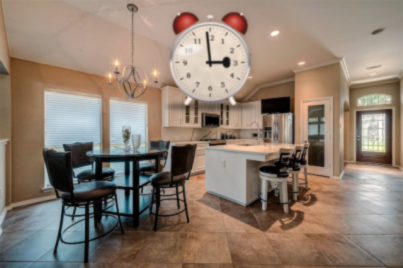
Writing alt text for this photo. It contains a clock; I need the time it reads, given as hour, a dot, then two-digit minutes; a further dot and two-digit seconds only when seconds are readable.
2.59
